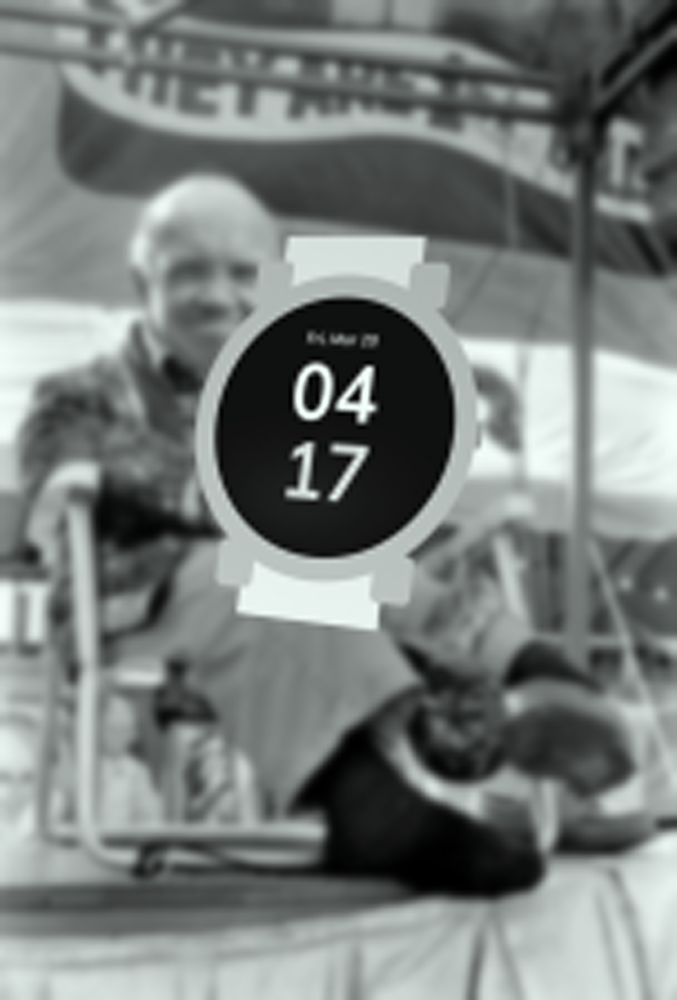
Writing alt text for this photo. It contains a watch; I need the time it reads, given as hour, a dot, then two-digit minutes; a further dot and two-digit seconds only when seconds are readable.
4.17
